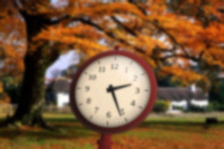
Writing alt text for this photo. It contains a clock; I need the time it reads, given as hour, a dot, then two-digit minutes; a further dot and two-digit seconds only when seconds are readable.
2.26
